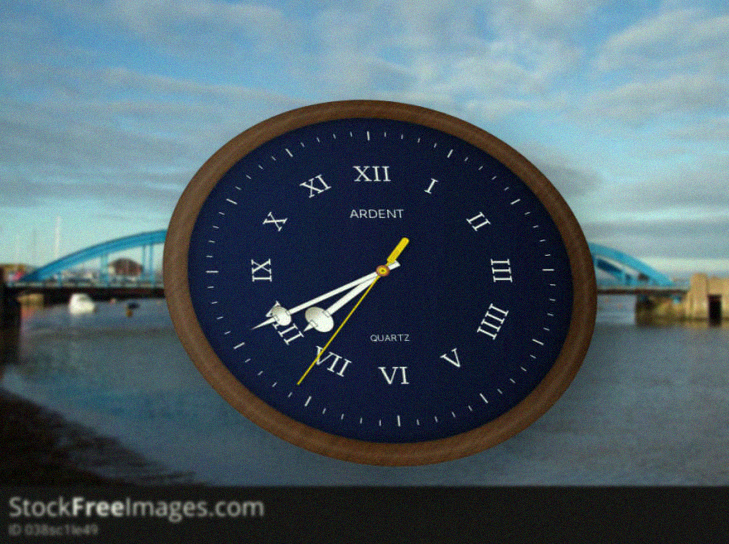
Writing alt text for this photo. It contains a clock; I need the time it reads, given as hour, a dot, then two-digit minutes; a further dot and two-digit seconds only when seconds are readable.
7.40.36
